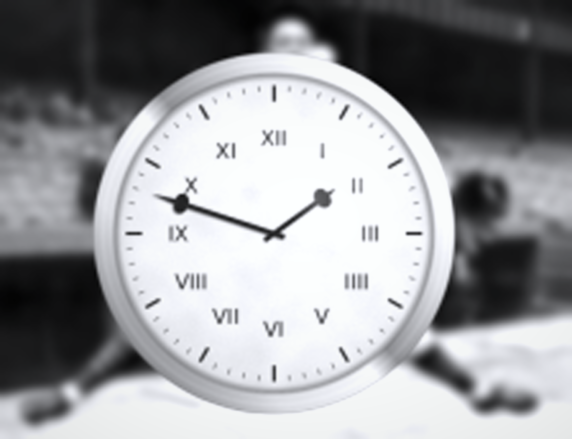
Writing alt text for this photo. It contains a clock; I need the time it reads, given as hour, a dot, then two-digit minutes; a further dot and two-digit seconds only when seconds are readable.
1.48
